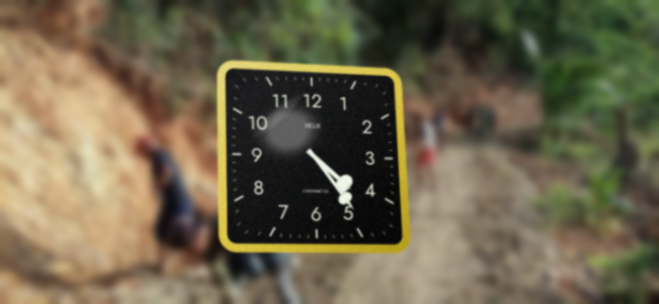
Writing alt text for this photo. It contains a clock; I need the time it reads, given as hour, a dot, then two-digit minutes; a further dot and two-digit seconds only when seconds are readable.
4.24
